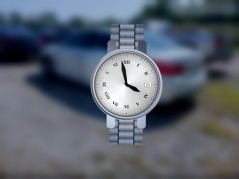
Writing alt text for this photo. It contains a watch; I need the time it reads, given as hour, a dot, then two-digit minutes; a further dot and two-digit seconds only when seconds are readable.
3.58
